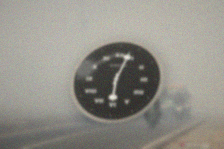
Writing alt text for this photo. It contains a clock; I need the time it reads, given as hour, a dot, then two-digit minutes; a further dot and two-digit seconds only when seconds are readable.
6.03
